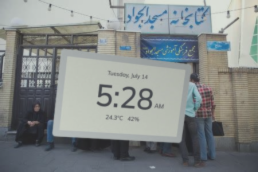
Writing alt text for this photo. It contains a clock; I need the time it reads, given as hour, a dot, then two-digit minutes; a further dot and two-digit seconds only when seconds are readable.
5.28
